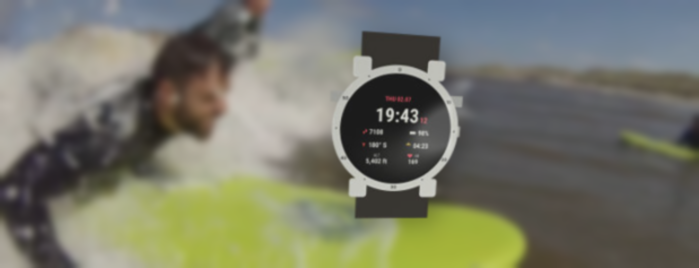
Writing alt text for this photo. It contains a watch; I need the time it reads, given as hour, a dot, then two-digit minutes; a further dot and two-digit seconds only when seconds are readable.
19.43
